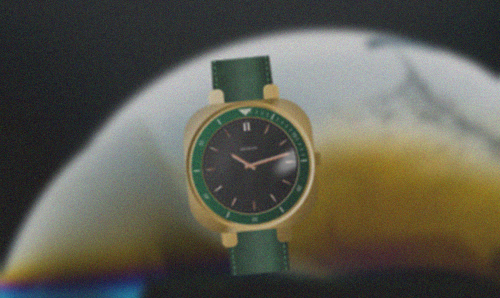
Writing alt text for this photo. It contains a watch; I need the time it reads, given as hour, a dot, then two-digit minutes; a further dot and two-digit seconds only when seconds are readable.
10.13
